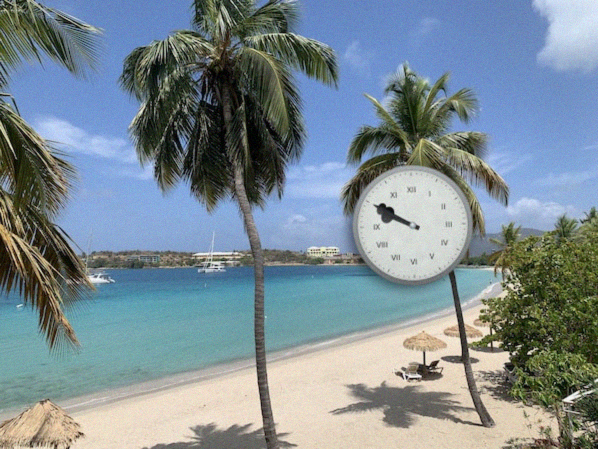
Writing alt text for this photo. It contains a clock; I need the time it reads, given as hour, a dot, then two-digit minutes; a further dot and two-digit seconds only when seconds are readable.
9.50
